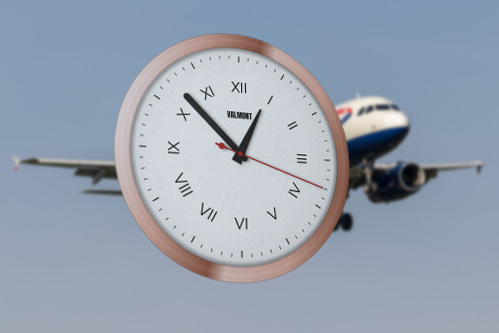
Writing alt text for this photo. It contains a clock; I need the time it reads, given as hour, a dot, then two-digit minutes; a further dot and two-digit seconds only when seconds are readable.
12.52.18
